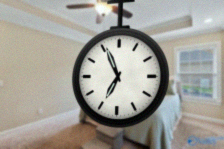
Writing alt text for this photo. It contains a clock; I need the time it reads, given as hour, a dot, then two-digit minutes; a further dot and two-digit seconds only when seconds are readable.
6.56
